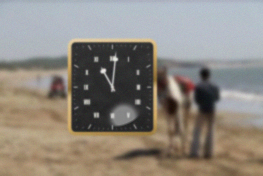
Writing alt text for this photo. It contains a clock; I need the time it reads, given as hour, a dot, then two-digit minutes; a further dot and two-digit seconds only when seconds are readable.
11.01
